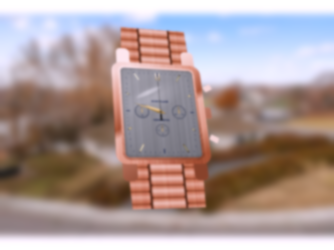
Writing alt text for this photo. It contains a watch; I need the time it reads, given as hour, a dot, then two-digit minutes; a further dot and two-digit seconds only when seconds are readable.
9.48
